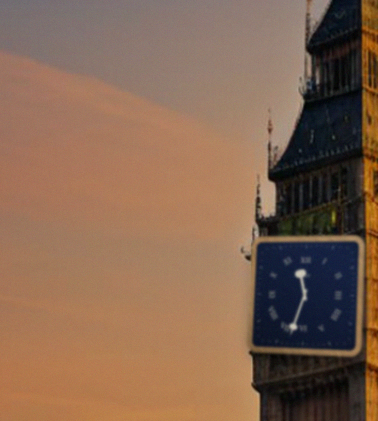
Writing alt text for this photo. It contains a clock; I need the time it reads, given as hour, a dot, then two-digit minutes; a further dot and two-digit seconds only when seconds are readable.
11.33
